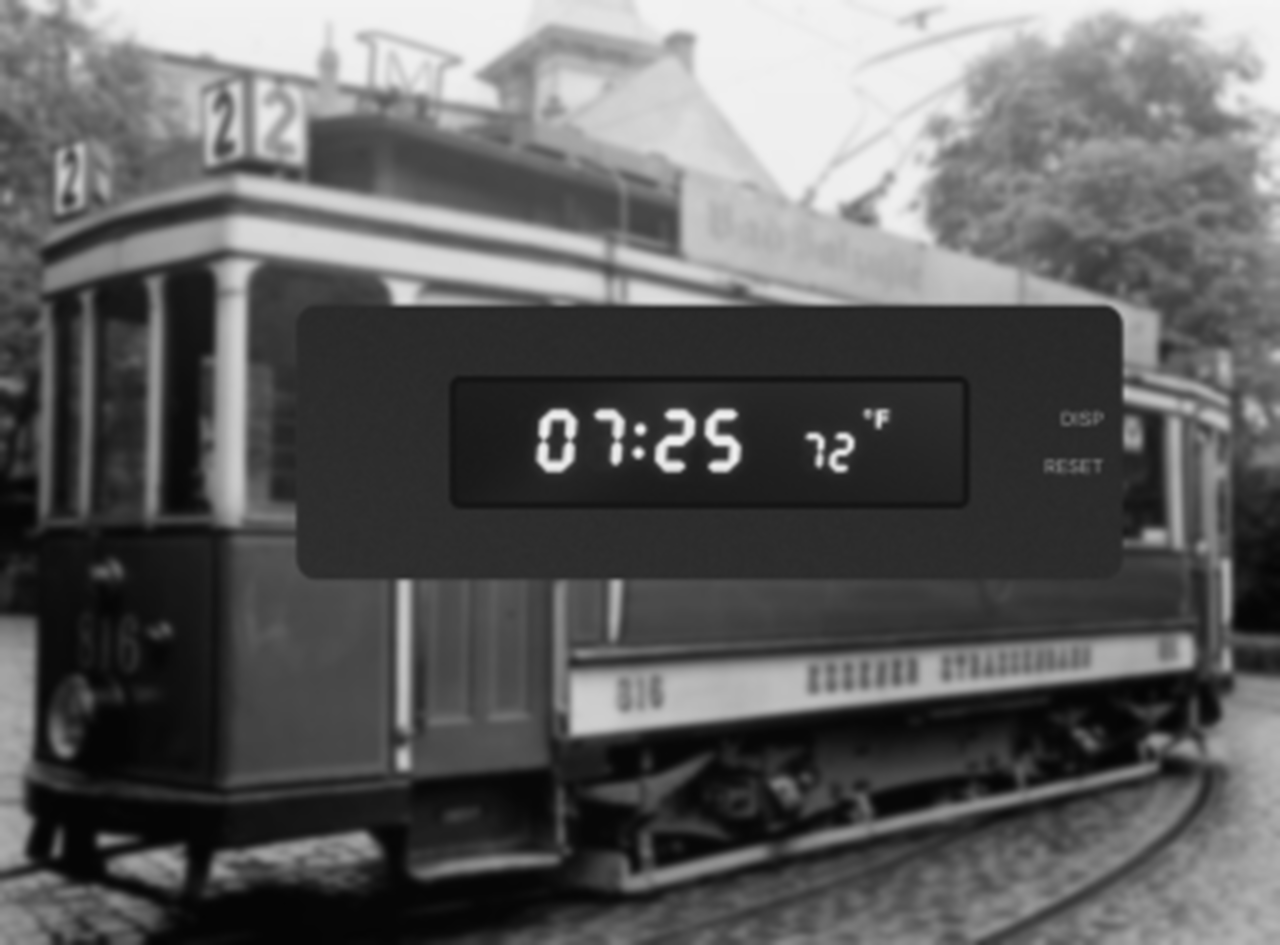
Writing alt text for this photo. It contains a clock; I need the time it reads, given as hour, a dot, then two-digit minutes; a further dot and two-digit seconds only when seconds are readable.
7.25
